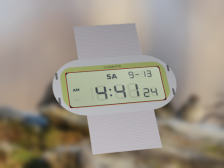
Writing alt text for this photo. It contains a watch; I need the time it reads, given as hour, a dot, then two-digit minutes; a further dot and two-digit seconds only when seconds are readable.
4.41.24
